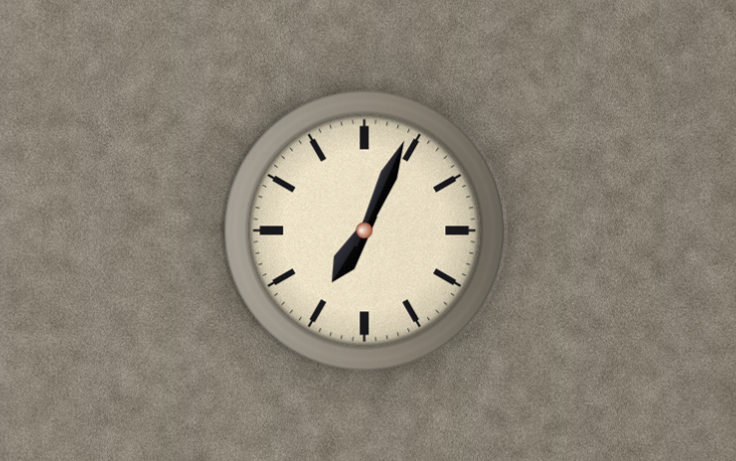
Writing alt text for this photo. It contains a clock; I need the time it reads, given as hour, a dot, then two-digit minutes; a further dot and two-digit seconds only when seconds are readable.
7.04
